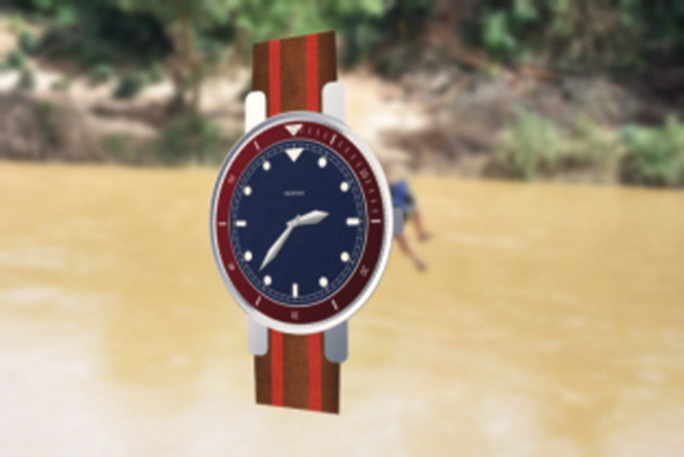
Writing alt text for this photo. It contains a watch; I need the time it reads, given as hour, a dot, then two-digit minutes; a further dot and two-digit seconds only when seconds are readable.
2.37
